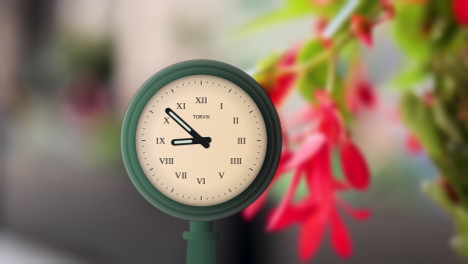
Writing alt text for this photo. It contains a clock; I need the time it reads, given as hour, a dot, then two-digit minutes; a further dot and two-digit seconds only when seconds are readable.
8.52
